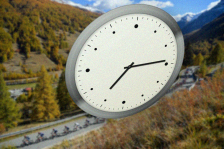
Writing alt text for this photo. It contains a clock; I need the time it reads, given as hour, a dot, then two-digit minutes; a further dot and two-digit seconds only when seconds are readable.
7.14
